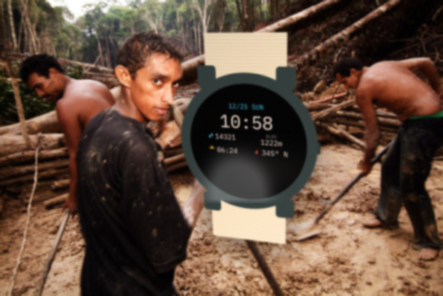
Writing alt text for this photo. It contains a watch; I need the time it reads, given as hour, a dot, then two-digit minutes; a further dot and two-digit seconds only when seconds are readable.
10.58
